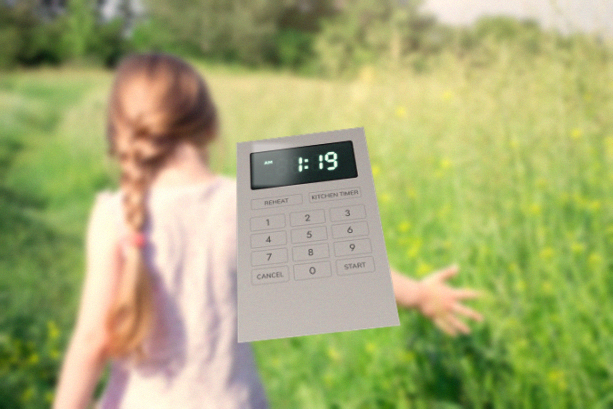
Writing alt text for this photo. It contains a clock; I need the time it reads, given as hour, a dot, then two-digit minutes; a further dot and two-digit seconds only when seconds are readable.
1.19
